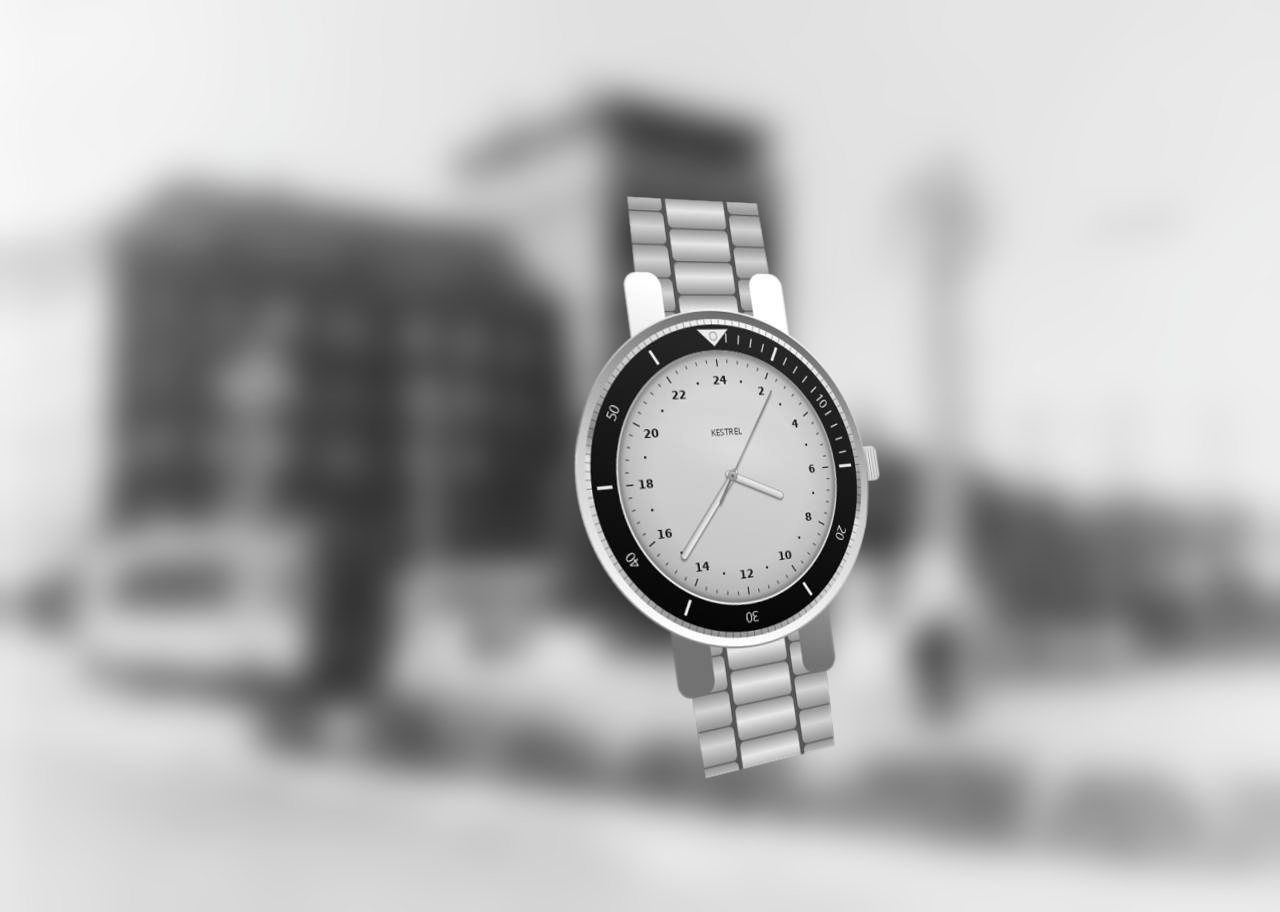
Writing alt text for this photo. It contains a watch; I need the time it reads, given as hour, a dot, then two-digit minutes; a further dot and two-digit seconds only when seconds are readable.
7.37.06
